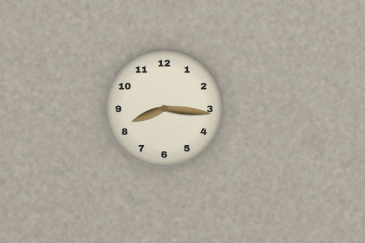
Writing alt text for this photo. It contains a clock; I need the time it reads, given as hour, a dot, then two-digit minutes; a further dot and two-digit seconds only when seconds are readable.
8.16
